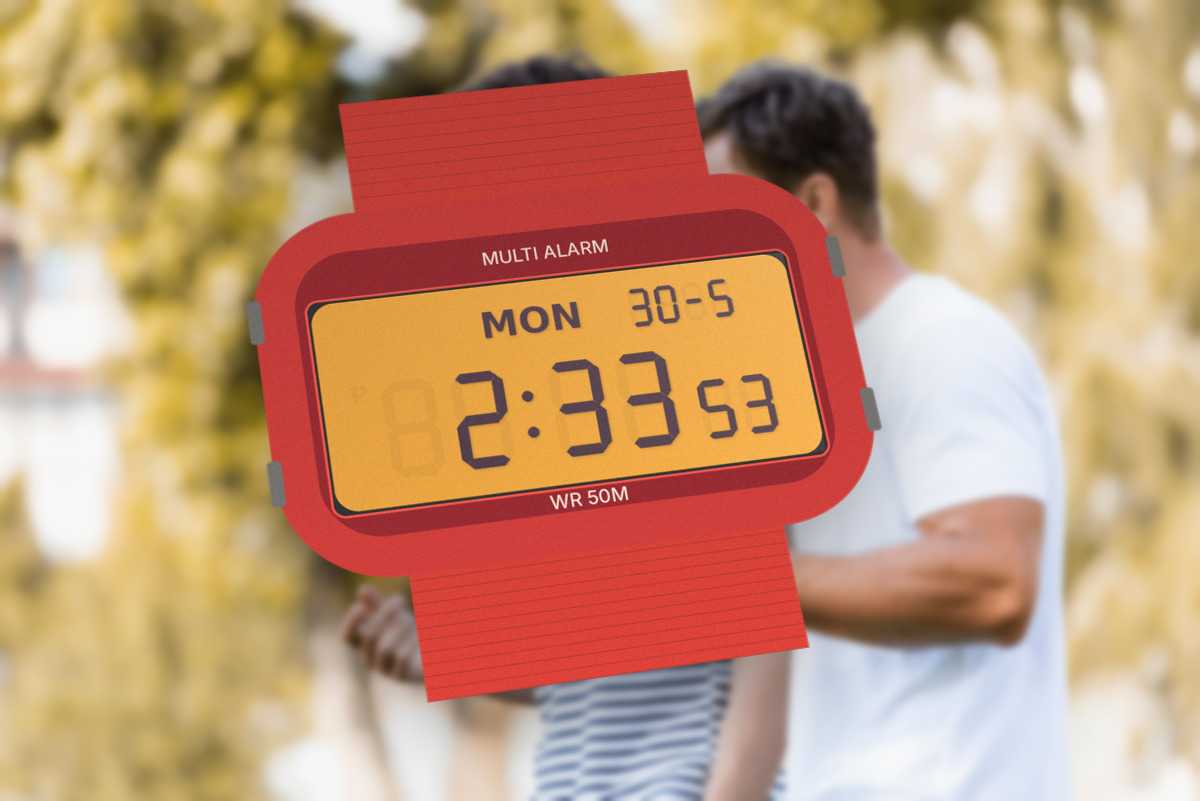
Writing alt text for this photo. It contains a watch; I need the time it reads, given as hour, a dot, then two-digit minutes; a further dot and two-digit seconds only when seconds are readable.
2.33.53
